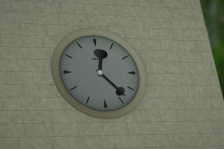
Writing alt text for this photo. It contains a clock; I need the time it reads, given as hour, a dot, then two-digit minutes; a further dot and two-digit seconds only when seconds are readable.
12.23
